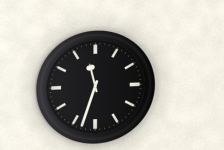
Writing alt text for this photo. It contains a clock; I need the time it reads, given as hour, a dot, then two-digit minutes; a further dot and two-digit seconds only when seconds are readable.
11.33
